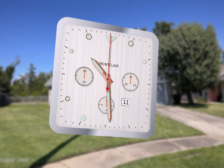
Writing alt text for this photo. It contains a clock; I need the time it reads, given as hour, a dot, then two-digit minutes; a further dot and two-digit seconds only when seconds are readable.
10.29
